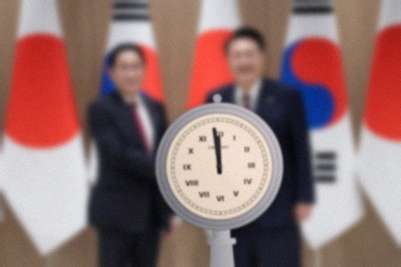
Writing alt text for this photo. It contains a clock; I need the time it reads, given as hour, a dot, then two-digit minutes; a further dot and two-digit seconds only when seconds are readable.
11.59
